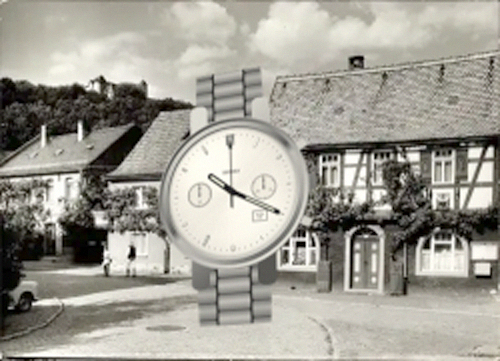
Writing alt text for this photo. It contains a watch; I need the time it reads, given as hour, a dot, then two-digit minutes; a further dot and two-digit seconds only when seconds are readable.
10.20
